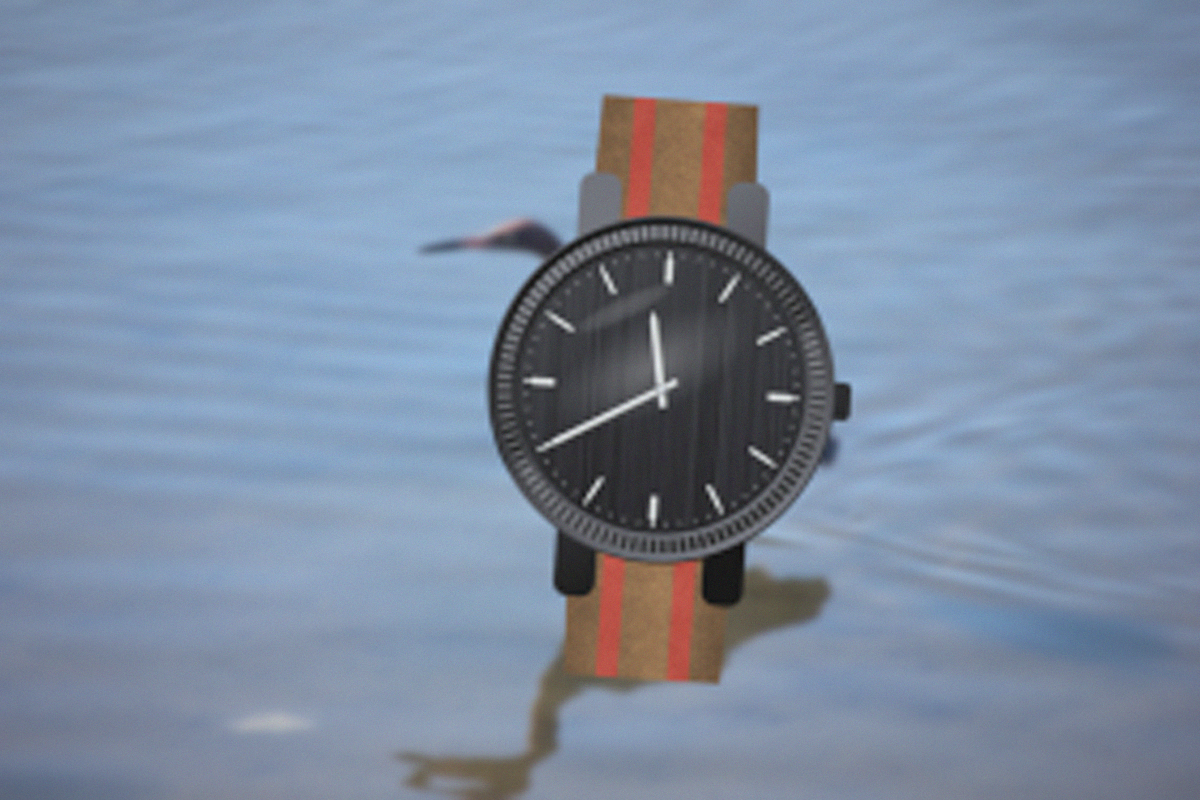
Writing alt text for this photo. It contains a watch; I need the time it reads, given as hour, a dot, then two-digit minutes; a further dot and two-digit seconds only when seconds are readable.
11.40
